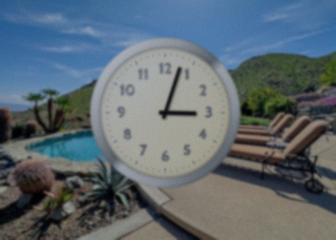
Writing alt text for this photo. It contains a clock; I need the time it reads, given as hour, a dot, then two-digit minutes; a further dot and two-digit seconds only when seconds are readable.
3.03
